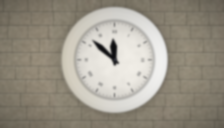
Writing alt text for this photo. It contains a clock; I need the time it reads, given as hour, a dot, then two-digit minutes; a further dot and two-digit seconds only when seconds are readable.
11.52
